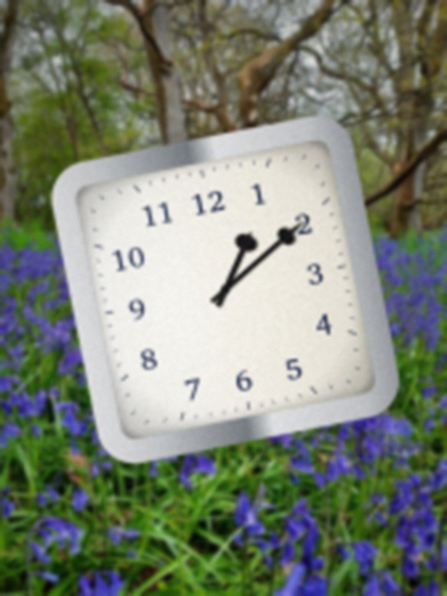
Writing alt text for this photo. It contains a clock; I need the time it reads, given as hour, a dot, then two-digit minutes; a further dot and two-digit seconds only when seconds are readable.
1.10
